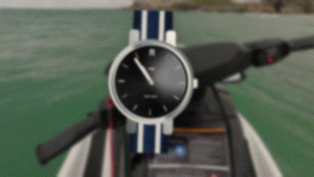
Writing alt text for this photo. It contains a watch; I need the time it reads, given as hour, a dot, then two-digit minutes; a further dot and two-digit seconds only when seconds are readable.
10.54
